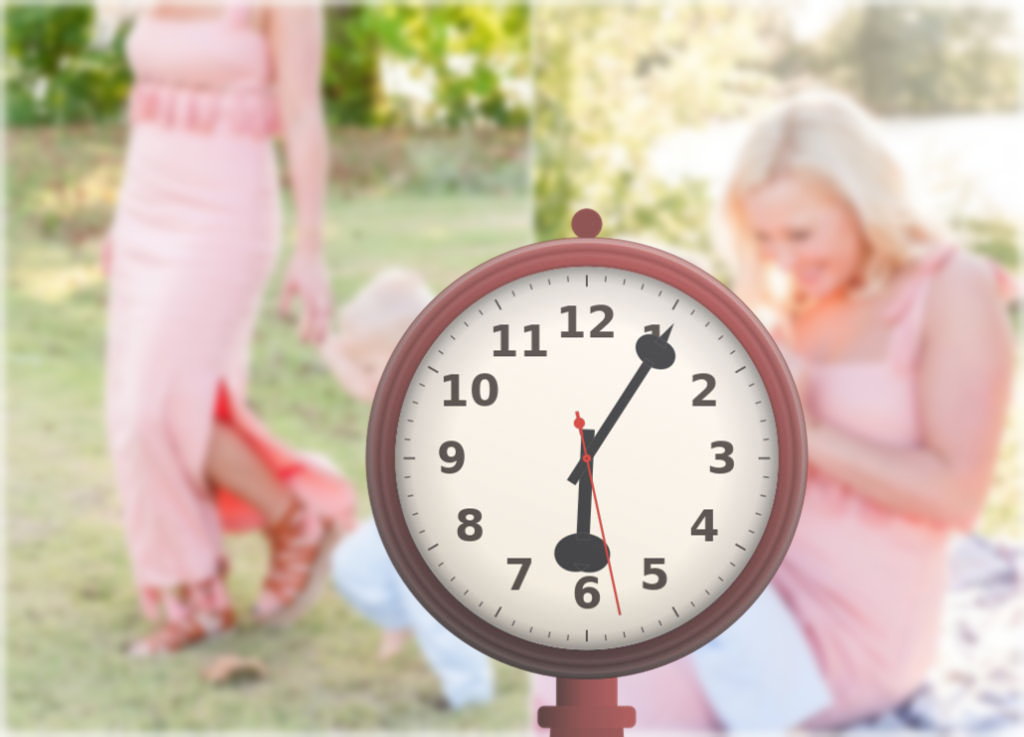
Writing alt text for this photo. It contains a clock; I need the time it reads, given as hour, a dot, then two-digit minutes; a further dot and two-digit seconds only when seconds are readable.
6.05.28
